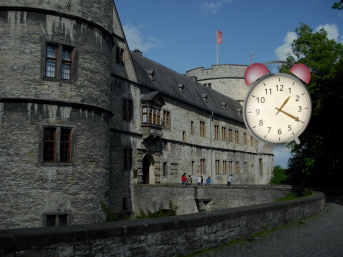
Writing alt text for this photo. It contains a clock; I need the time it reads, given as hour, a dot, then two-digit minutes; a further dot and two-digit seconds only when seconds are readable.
1.20
